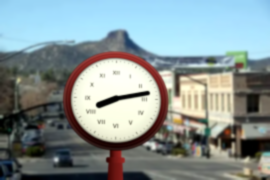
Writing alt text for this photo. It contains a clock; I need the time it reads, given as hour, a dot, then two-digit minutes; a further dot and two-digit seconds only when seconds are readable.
8.13
